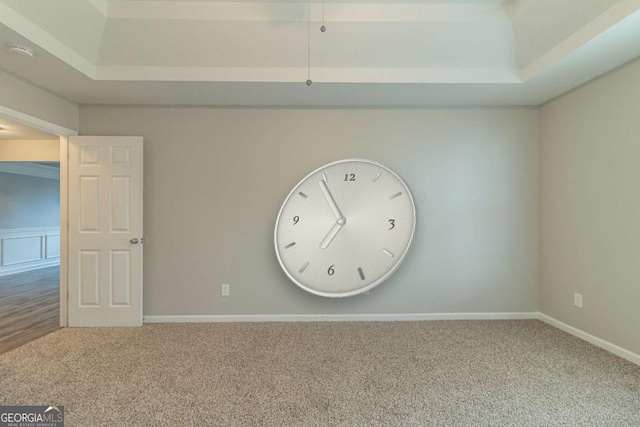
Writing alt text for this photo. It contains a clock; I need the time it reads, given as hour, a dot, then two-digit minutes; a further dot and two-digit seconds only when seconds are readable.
6.54
